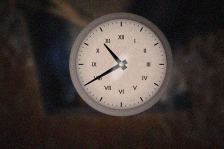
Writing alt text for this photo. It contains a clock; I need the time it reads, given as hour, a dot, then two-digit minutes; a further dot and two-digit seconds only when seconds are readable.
10.40
